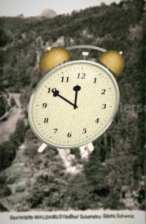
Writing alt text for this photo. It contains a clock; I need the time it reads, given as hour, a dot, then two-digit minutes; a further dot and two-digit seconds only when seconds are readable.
11.50
